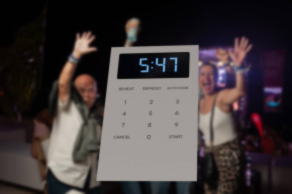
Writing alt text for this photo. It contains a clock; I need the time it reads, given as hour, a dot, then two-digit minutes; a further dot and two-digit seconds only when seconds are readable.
5.47
